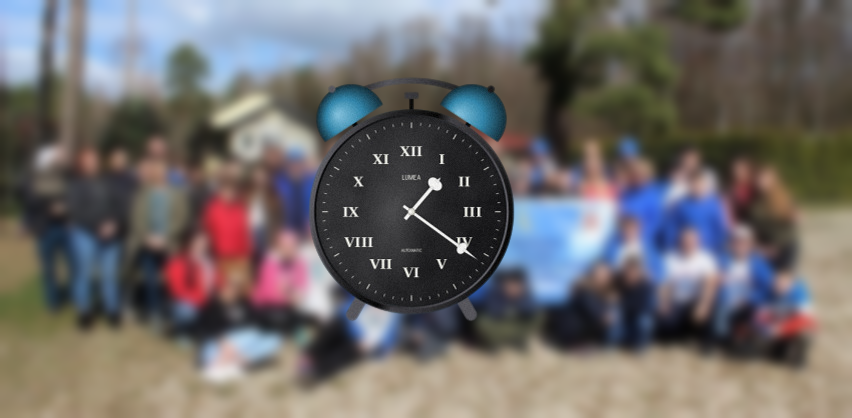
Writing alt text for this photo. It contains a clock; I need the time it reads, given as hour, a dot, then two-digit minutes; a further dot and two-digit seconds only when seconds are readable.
1.21
